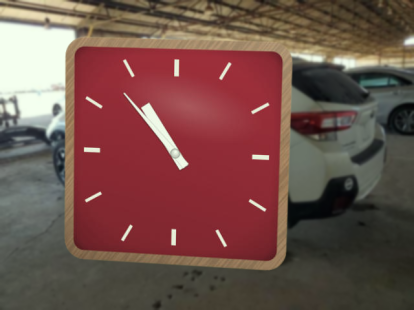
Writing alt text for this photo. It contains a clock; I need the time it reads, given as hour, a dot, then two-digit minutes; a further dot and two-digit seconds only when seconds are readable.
10.53
